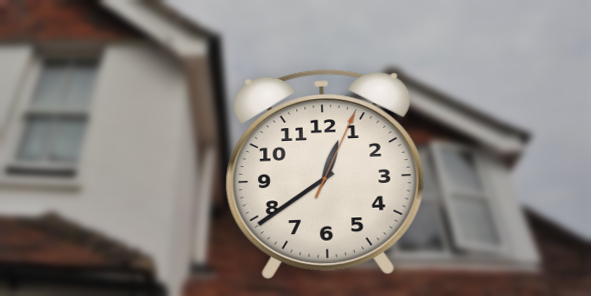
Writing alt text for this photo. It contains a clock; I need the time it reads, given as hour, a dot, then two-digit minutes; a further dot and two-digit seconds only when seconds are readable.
12.39.04
